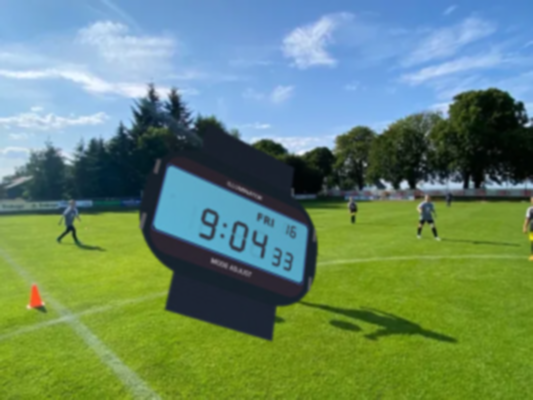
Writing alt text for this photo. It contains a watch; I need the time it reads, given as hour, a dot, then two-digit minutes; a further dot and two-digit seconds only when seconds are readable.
9.04.33
